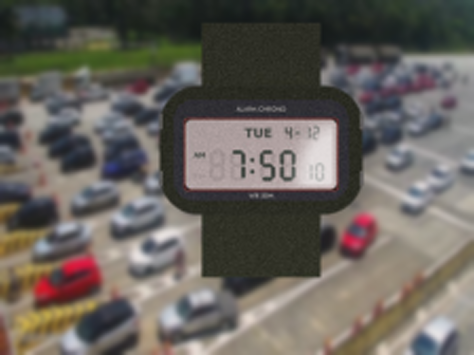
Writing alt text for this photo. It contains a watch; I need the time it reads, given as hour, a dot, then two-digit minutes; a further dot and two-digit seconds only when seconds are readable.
7.50.10
